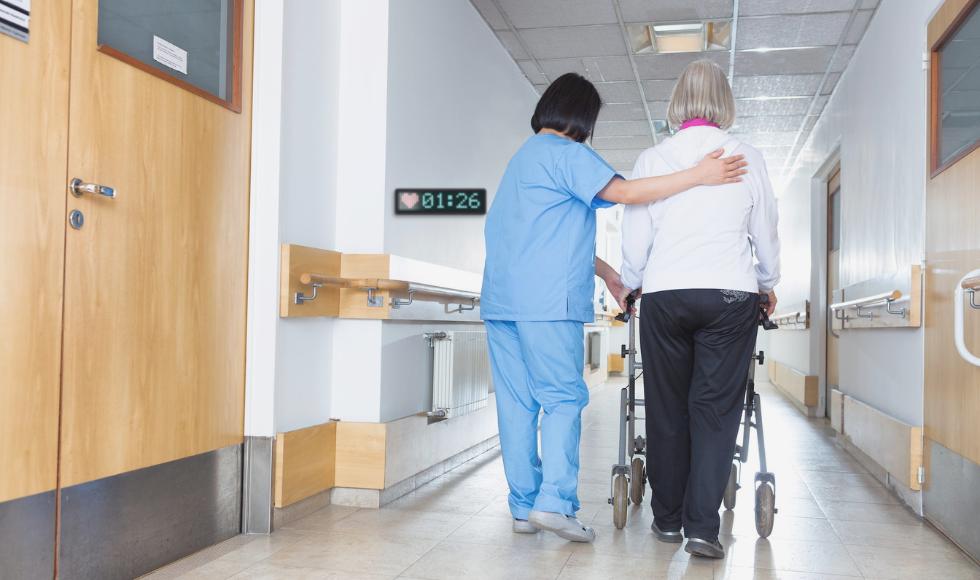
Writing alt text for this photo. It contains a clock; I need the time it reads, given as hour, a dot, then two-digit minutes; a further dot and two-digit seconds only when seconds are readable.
1.26
